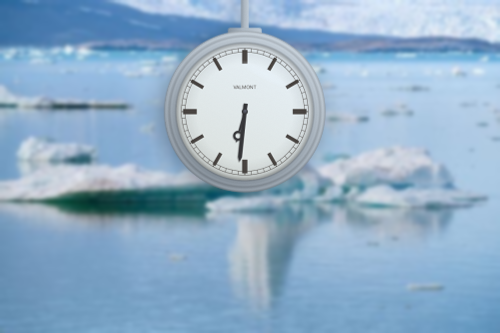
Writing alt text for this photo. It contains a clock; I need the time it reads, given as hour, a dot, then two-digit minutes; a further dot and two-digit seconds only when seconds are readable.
6.31
